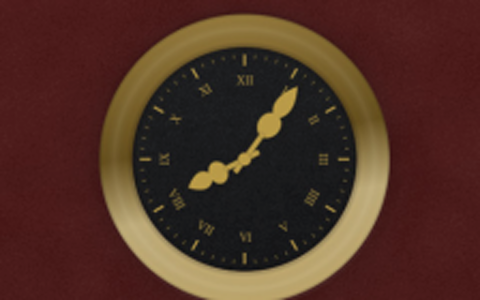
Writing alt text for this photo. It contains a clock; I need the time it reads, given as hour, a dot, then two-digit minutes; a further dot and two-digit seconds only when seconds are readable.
8.06
